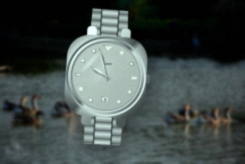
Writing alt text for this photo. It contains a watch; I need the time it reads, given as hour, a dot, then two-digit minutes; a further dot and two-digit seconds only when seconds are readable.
9.57
